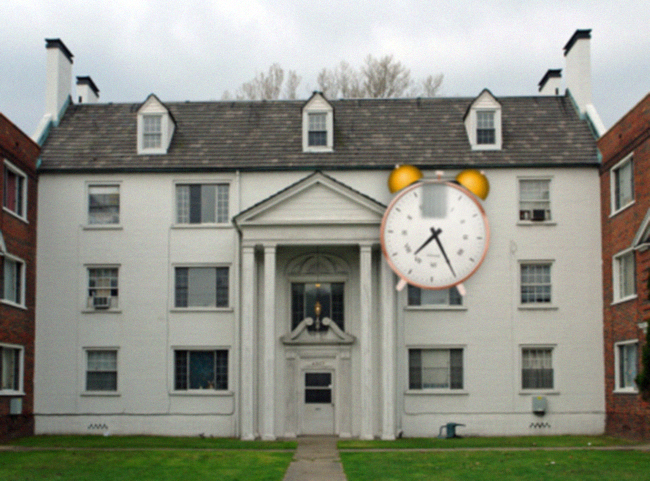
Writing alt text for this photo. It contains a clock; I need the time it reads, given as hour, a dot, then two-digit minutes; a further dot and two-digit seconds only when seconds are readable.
7.25
